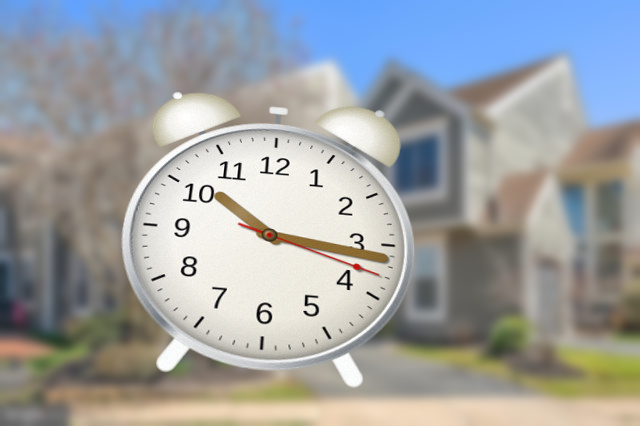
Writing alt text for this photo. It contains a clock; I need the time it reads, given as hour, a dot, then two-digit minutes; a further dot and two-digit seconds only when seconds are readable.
10.16.18
